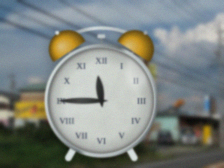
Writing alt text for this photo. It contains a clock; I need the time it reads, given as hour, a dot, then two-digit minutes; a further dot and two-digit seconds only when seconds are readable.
11.45
